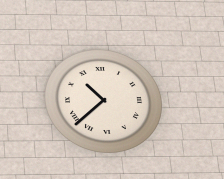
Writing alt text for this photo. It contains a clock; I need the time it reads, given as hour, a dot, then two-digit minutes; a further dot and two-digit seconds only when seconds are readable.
10.38
